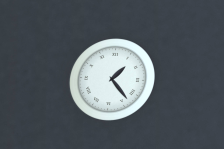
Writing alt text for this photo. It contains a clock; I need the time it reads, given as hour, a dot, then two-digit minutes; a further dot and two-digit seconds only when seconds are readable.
1.23
